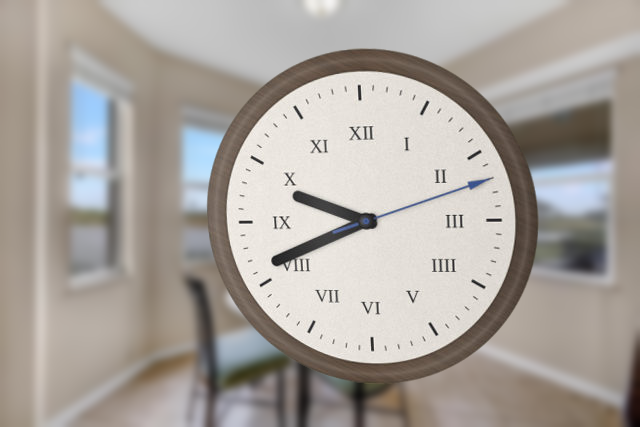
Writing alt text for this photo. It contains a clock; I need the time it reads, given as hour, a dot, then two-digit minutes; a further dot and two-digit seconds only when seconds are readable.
9.41.12
